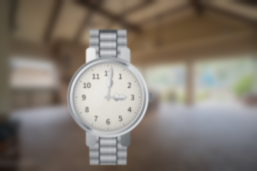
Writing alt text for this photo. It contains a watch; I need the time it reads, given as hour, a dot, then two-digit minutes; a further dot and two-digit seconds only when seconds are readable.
3.01
